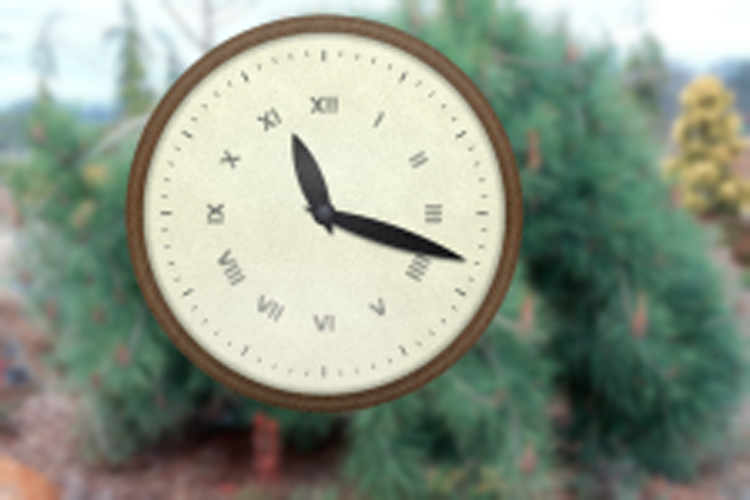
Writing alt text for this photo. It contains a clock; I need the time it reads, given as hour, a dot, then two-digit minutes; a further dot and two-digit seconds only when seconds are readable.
11.18
